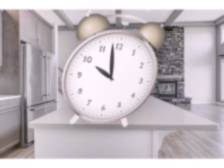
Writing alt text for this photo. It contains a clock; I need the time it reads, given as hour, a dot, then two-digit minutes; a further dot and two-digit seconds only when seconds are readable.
9.58
